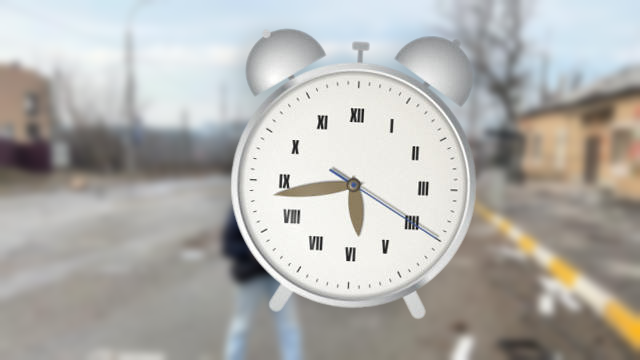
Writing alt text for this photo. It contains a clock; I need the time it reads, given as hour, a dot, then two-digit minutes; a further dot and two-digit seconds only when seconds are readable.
5.43.20
